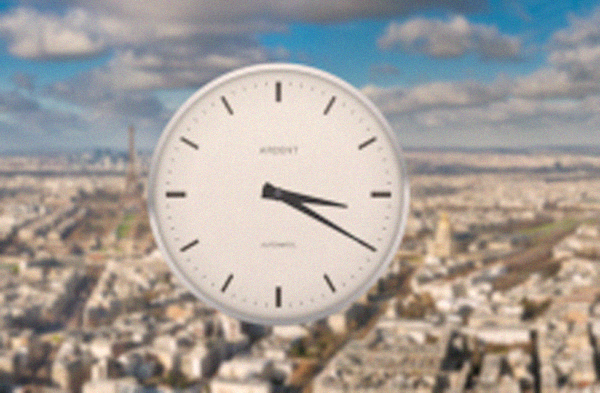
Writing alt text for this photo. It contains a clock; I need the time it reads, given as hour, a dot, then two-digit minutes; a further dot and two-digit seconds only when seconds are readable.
3.20
